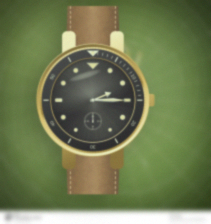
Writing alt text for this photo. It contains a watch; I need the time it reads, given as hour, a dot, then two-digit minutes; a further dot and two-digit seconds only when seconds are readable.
2.15
